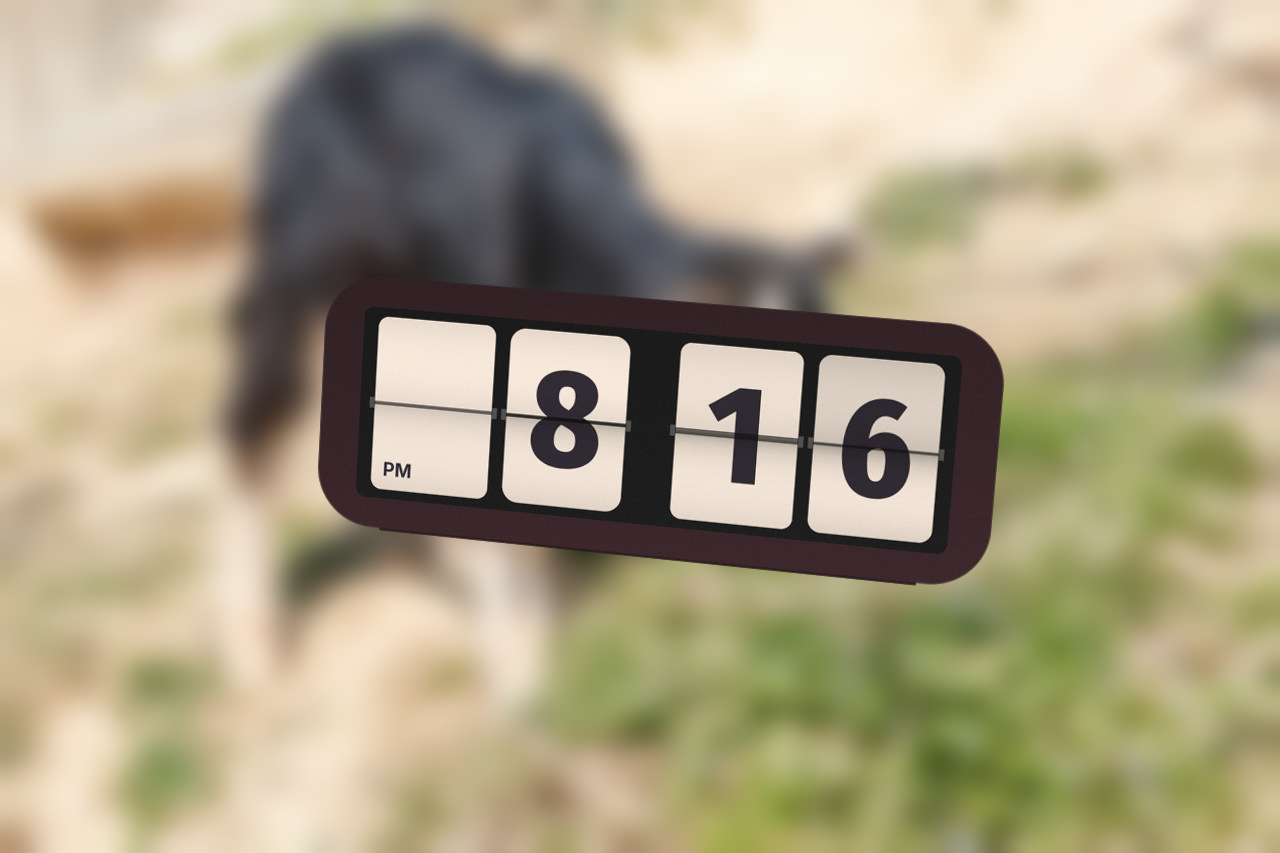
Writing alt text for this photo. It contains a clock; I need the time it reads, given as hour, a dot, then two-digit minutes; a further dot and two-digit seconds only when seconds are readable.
8.16
